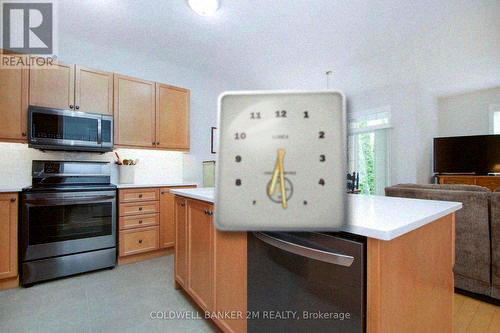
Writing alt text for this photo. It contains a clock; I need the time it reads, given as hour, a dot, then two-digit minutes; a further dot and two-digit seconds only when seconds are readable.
6.29
